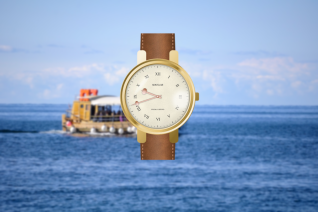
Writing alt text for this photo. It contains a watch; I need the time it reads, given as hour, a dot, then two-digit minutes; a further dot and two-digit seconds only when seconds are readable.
9.42
